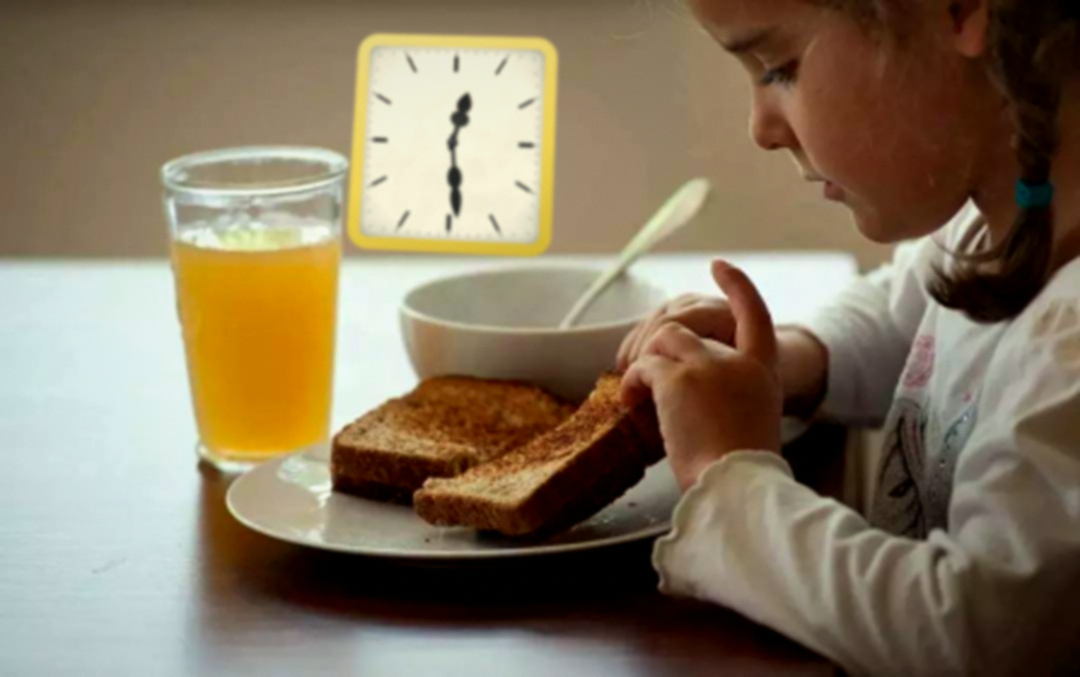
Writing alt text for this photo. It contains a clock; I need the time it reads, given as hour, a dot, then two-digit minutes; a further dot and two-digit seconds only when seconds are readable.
12.29
